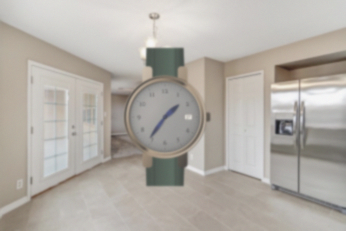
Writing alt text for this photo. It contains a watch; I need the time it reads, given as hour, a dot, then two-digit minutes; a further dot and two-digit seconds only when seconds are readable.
1.36
